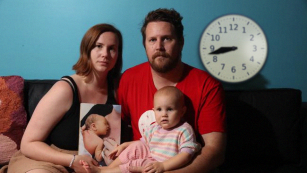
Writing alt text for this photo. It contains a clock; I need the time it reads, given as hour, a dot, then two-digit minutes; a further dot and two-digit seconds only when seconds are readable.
8.43
